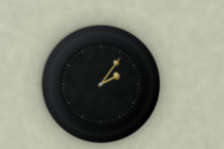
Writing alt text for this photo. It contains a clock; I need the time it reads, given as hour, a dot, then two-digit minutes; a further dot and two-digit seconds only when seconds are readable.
2.06
